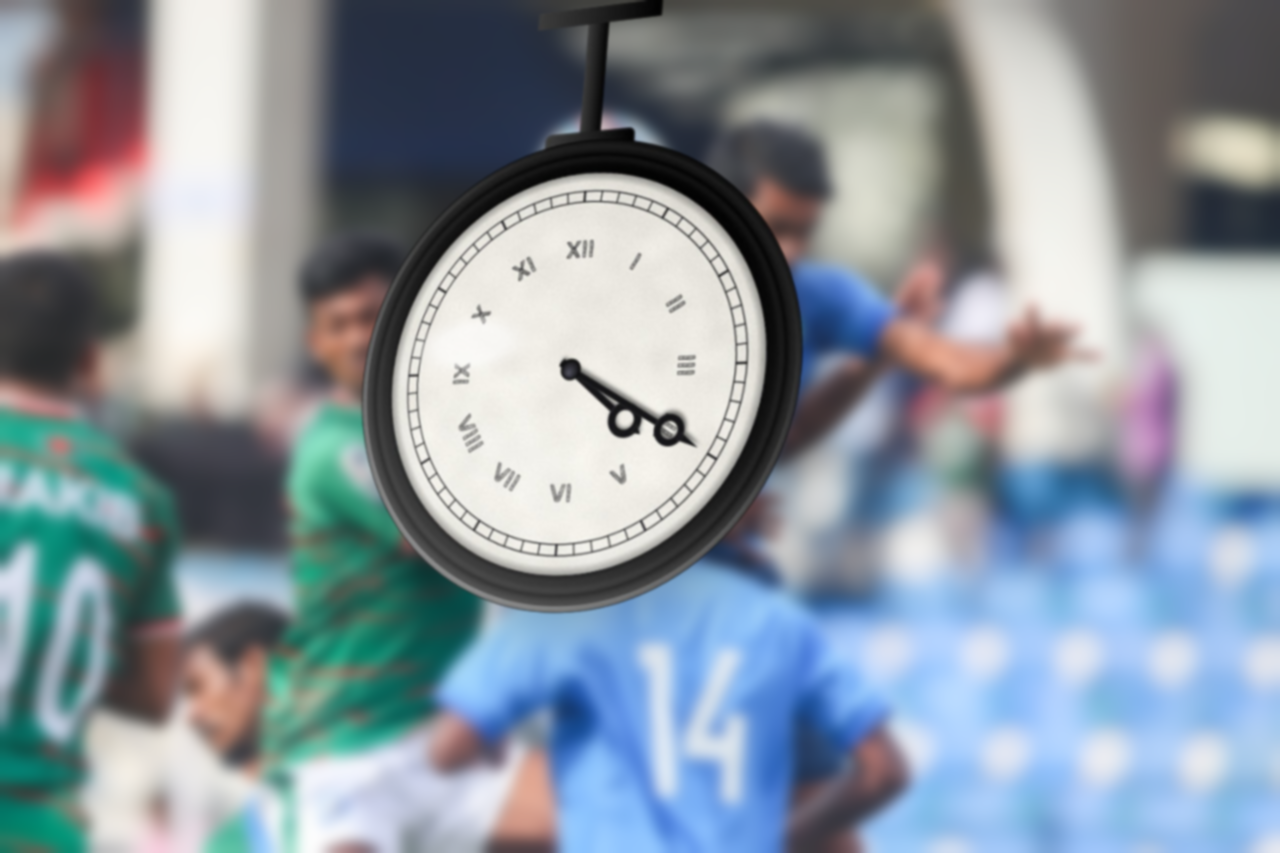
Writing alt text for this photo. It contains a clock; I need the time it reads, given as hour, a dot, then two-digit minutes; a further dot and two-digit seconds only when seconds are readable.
4.20
